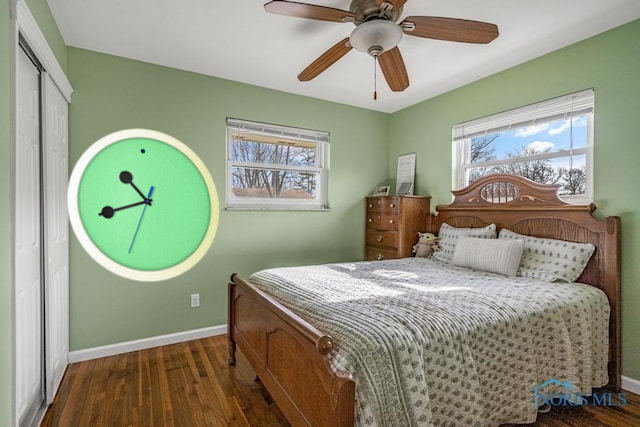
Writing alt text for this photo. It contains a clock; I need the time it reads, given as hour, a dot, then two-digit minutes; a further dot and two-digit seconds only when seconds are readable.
10.42.34
